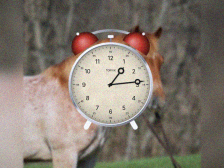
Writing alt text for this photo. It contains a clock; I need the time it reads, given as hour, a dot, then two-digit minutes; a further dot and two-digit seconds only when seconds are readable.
1.14
